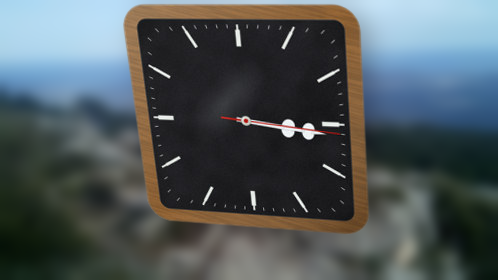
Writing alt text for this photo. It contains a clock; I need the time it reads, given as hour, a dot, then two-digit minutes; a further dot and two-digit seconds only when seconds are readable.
3.16.16
